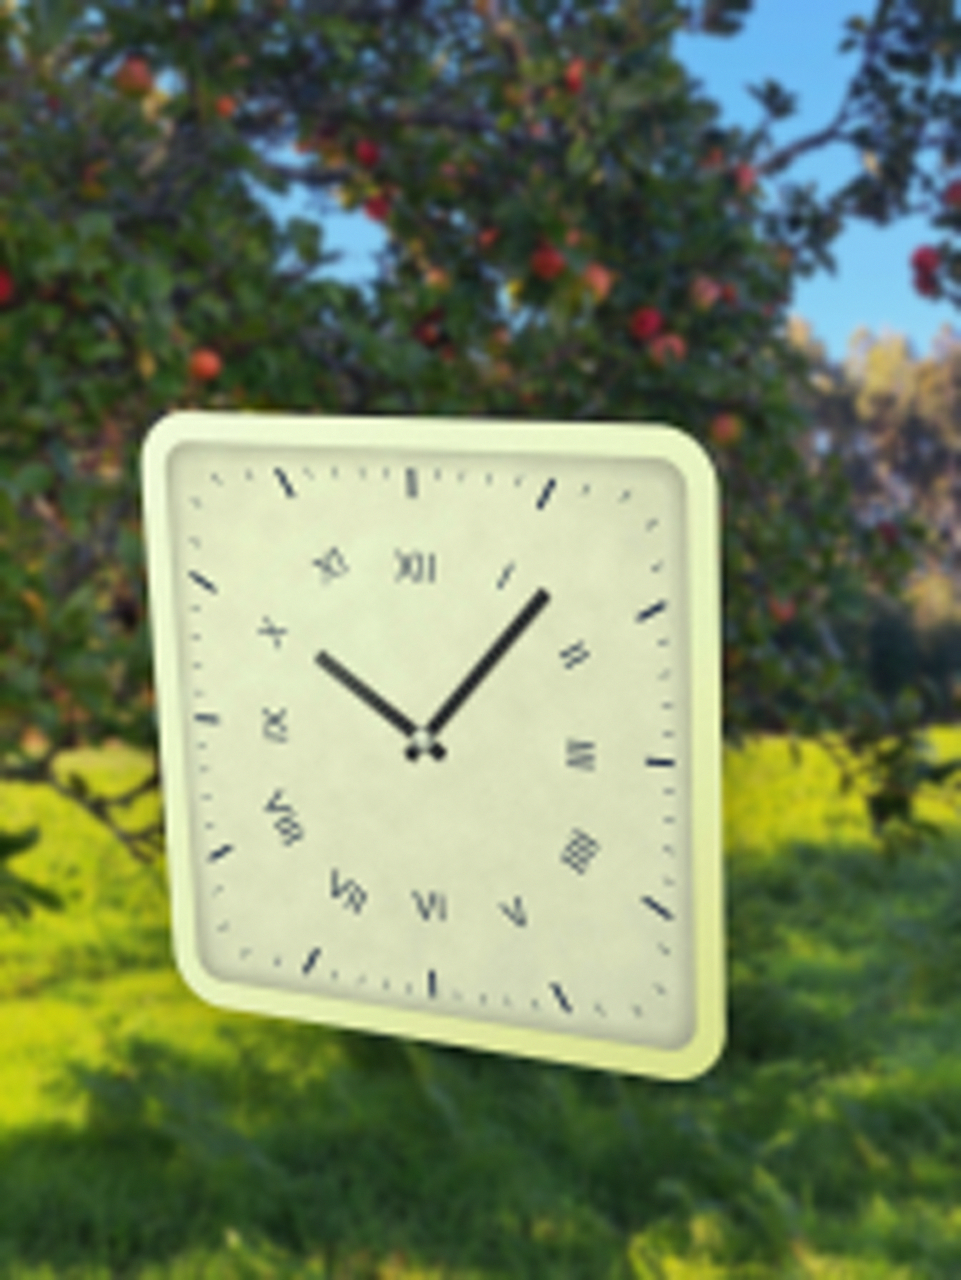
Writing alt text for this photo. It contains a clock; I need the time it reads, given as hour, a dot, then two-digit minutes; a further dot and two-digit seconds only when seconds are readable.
10.07
